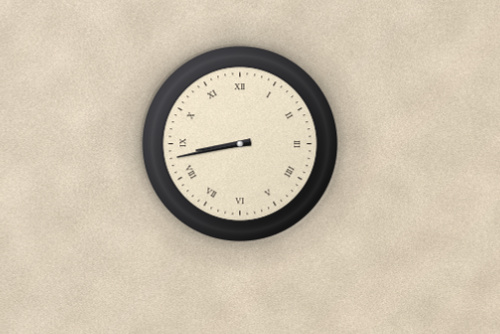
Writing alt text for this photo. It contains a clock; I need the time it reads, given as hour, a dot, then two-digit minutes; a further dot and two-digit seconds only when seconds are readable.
8.43
